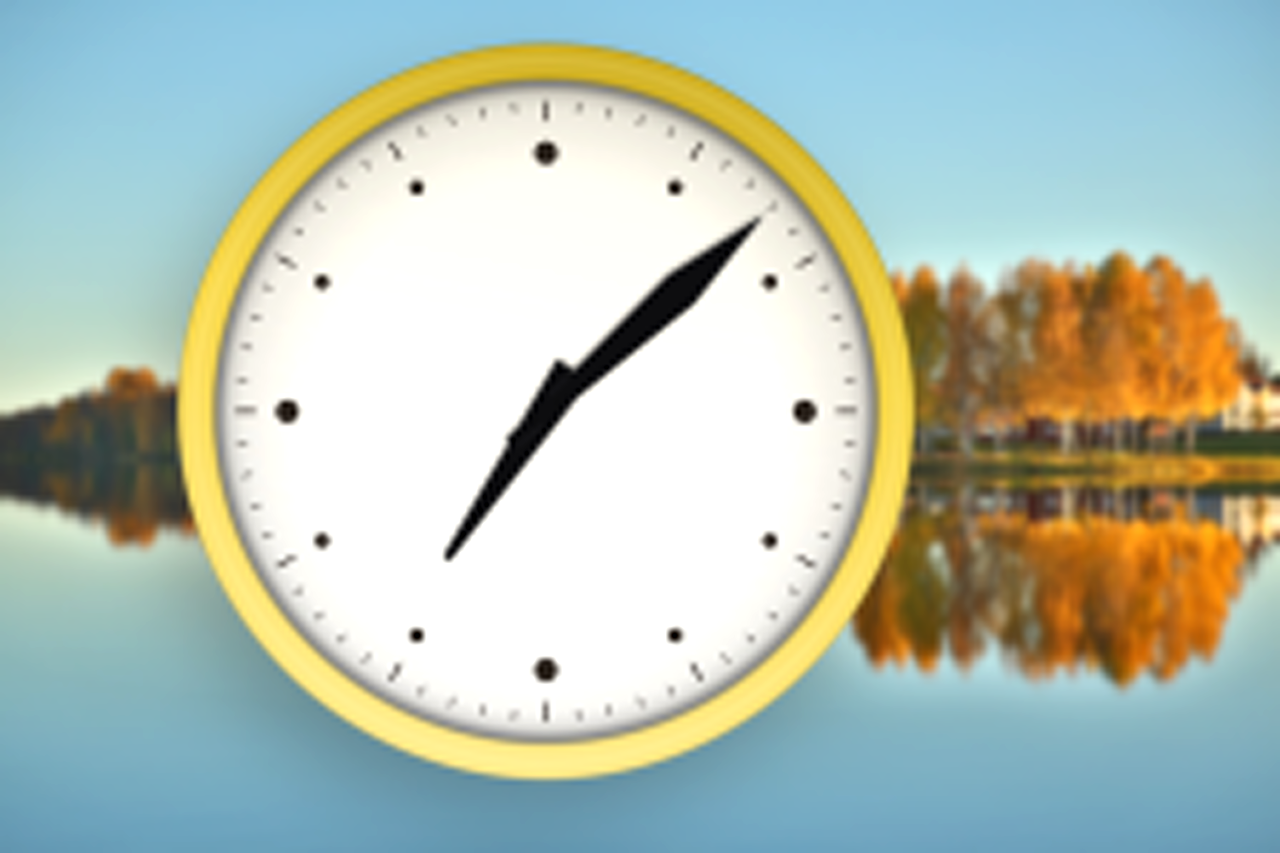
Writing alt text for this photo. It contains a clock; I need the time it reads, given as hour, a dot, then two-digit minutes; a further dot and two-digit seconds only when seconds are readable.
7.08
